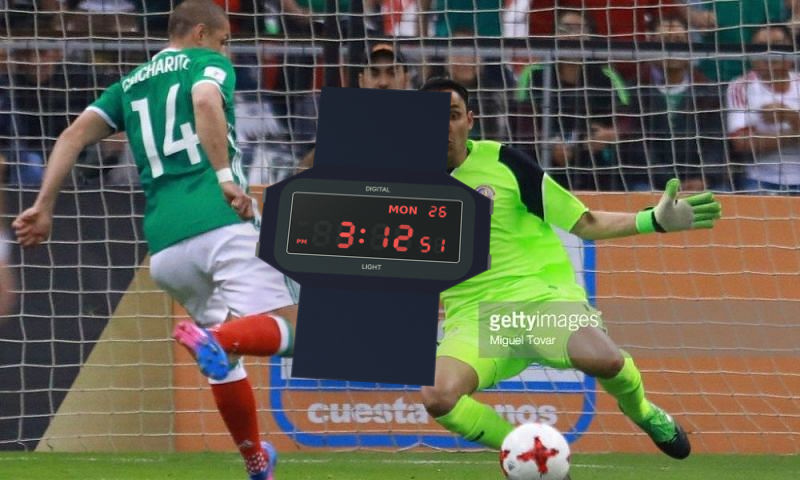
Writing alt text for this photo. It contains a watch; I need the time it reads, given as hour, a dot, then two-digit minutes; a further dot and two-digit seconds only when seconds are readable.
3.12.51
